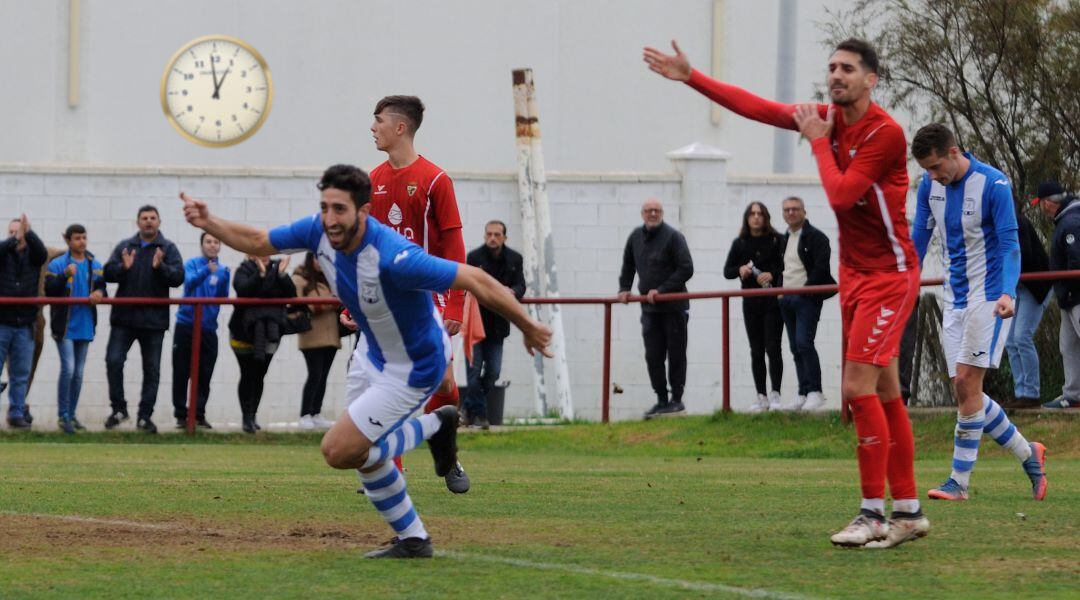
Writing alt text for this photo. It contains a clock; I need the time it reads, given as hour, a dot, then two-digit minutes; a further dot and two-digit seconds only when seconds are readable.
12.59
